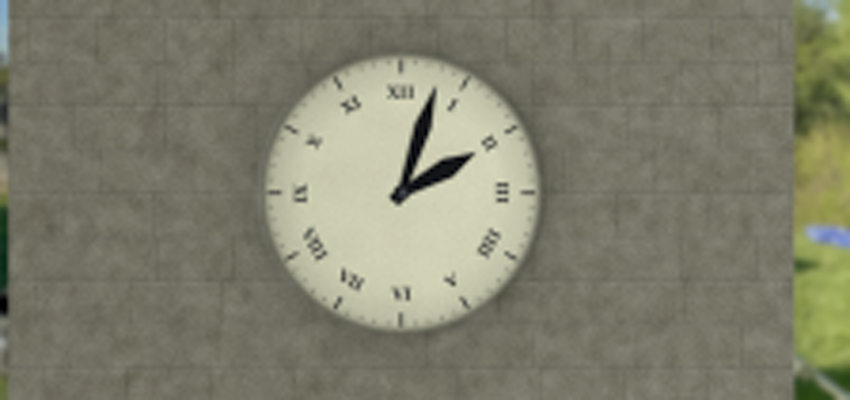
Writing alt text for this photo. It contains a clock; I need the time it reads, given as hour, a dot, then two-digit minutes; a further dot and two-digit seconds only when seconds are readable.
2.03
